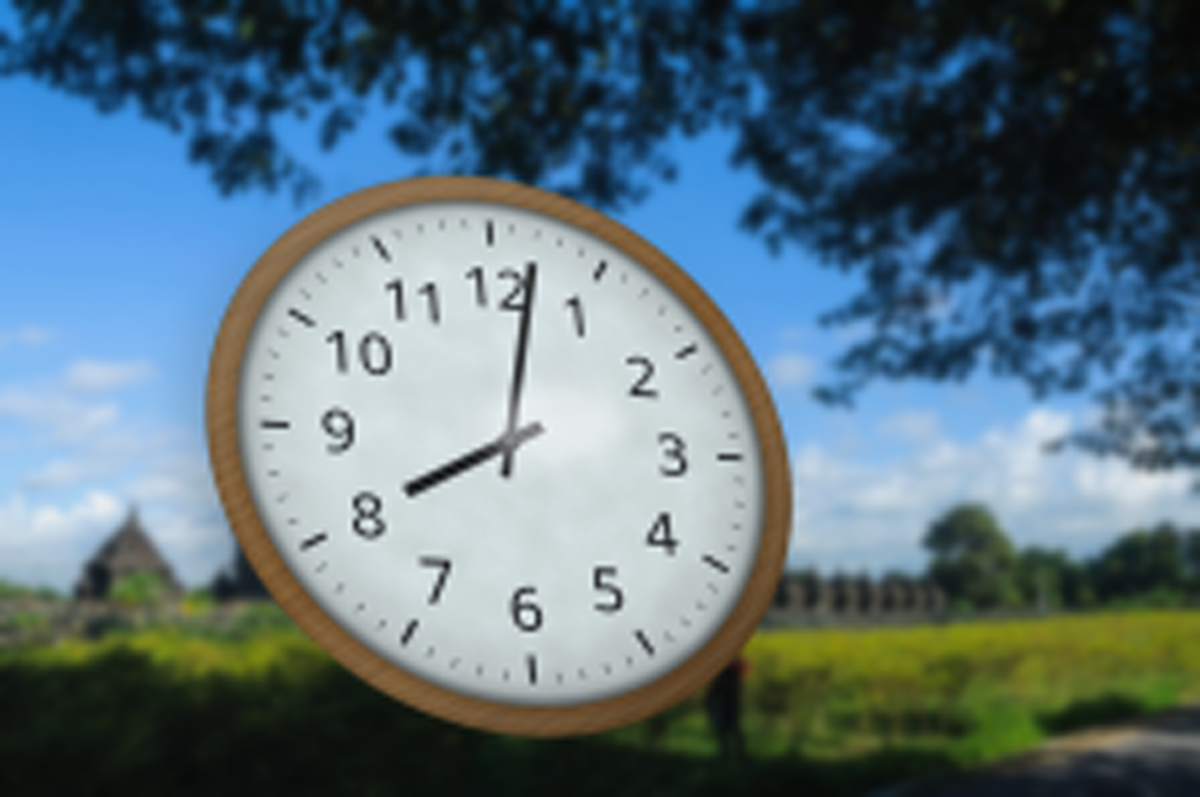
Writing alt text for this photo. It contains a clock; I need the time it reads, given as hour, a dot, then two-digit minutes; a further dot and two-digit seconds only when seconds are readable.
8.02
